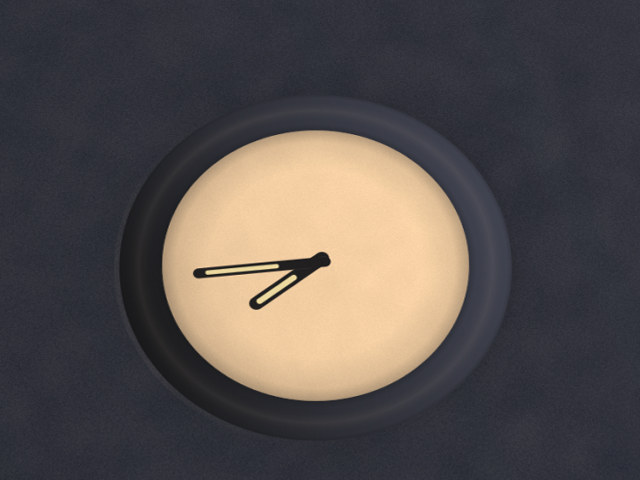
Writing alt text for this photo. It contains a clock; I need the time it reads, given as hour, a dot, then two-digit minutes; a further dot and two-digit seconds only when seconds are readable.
7.44
